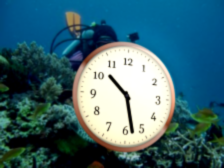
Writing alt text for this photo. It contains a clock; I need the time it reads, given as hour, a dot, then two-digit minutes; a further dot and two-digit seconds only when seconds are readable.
10.28
